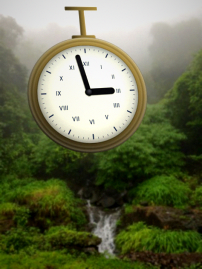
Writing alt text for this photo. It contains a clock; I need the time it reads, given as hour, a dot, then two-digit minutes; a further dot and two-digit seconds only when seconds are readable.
2.58
